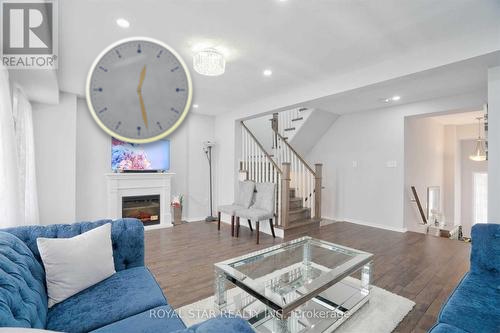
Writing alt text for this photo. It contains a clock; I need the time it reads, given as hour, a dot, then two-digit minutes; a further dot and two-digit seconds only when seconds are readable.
12.28
